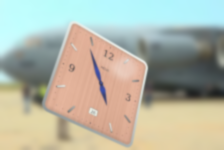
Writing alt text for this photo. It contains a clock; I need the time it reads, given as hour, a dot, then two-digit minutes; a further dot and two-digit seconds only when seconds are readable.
4.54
